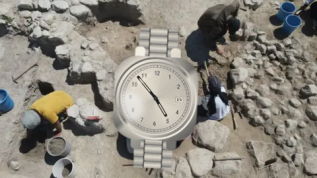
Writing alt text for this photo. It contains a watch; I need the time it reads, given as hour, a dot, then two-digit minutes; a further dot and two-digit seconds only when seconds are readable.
4.53
